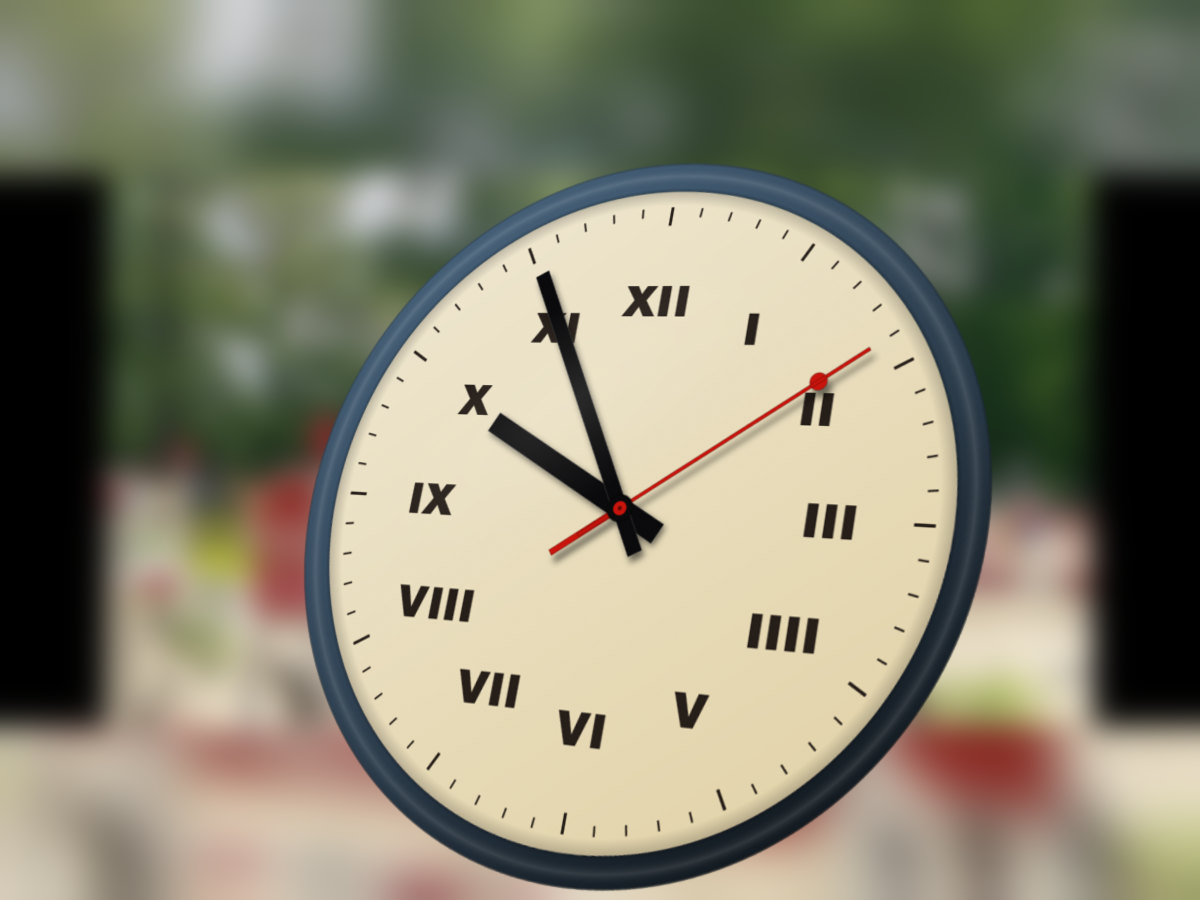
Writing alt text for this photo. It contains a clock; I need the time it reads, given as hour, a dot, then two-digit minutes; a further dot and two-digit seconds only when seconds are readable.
9.55.09
